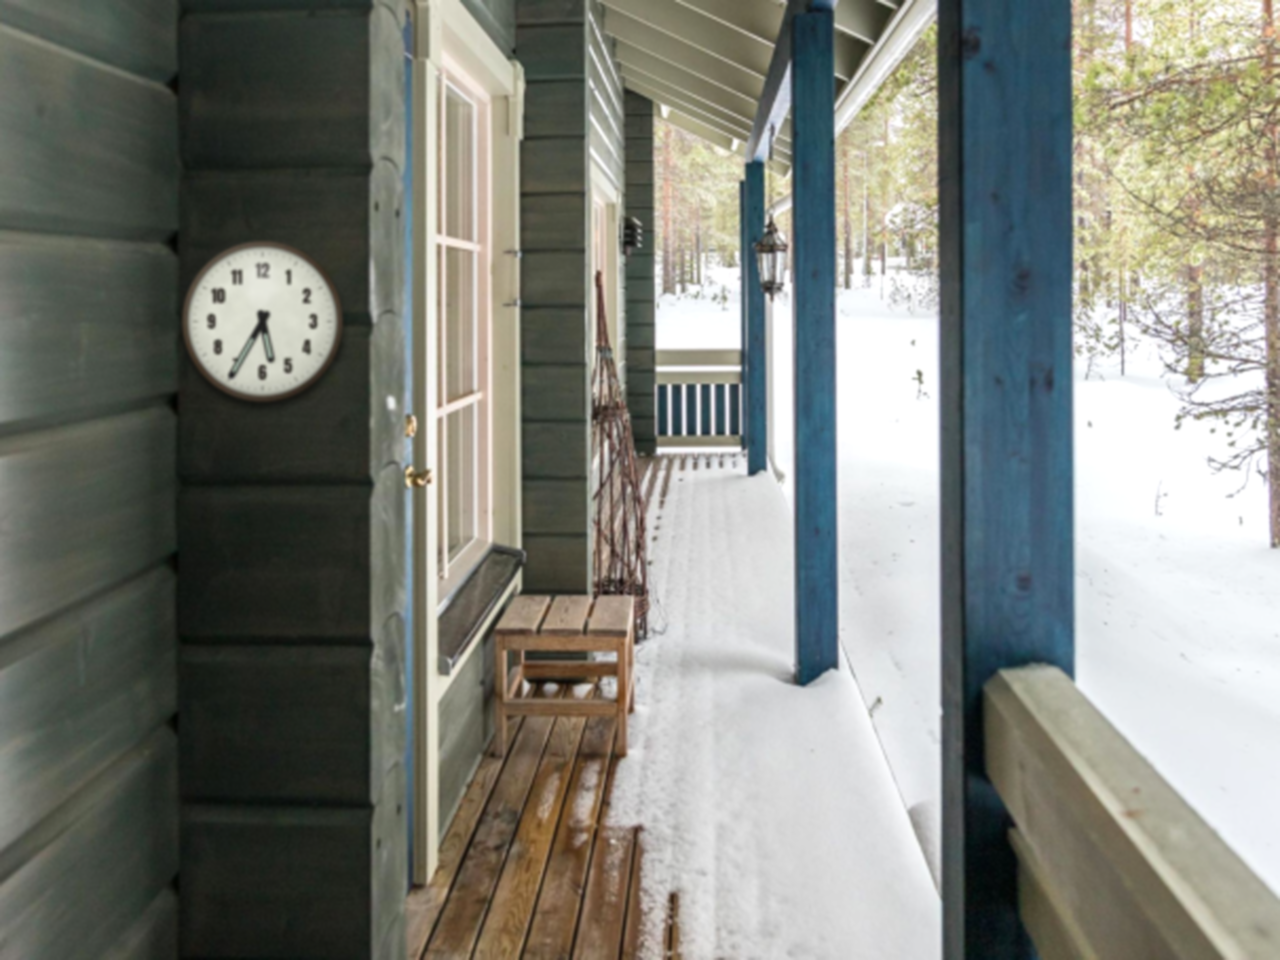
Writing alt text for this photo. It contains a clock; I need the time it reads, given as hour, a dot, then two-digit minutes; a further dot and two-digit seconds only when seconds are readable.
5.35
